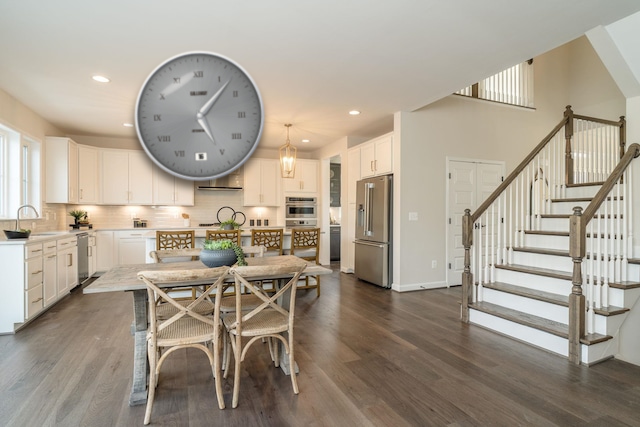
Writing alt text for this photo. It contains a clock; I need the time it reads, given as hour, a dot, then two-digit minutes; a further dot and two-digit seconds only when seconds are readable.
5.07
